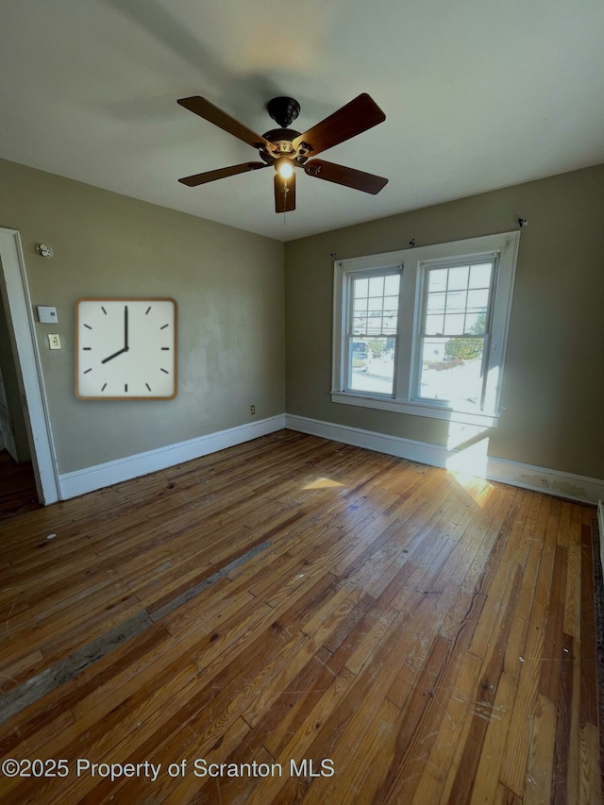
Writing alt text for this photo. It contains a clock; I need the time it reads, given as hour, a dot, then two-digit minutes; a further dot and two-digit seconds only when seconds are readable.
8.00
